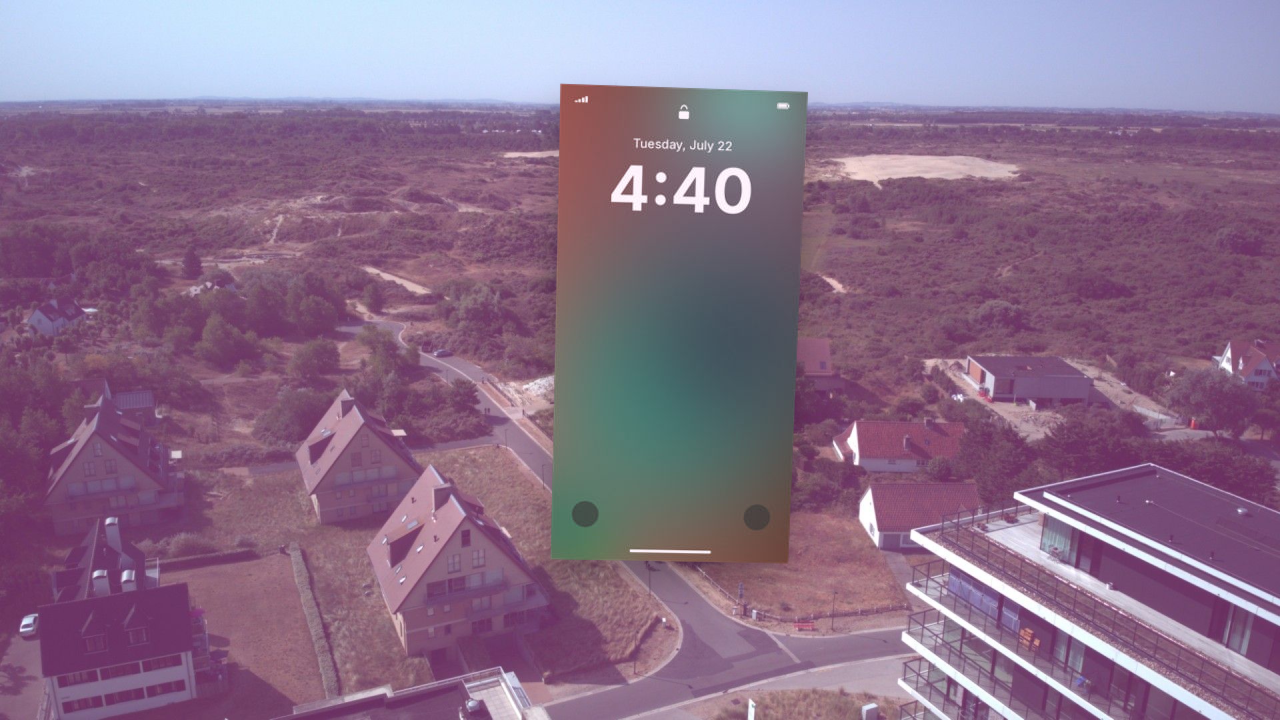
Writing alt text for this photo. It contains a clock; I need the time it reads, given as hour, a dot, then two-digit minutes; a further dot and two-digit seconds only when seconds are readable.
4.40
